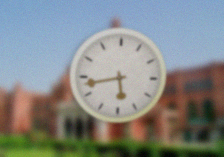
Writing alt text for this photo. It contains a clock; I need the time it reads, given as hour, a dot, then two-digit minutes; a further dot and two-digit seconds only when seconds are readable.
5.43
